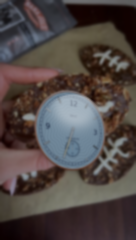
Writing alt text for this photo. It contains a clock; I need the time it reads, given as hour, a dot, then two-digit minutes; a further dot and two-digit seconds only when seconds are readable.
6.33
